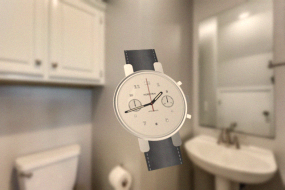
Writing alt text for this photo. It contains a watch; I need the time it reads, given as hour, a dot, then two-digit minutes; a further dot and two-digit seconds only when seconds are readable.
1.43
